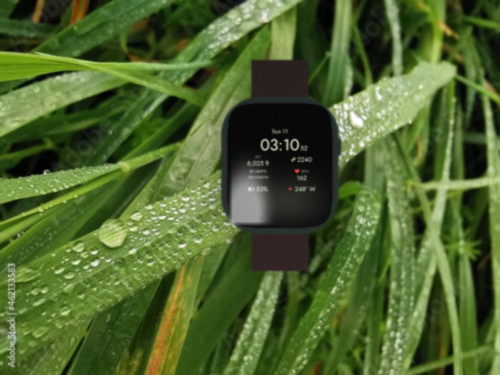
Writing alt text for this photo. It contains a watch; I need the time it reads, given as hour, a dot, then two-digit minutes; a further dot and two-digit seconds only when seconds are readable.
3.10
